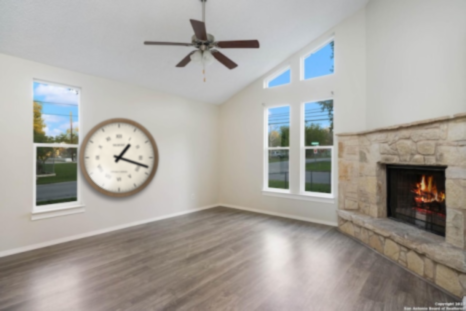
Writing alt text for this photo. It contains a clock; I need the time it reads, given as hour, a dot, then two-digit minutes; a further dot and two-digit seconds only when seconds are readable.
1.18
